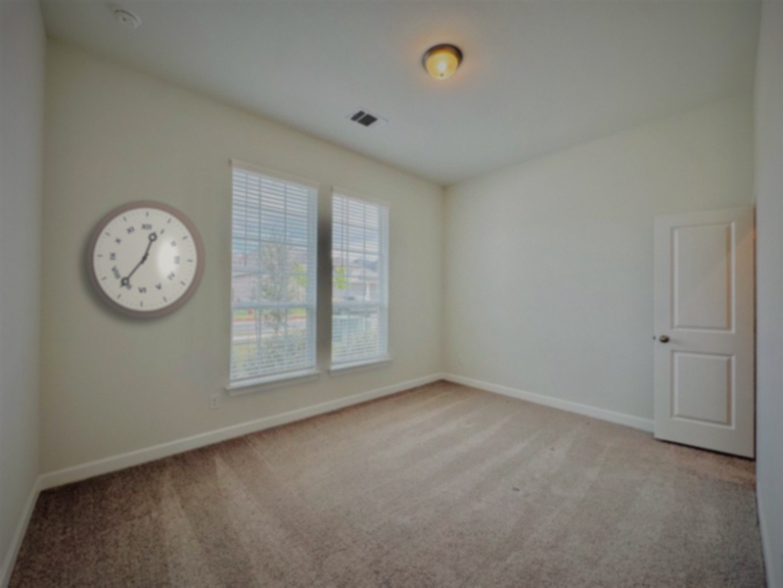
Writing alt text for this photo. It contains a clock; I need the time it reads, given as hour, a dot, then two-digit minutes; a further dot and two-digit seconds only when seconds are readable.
12.36
